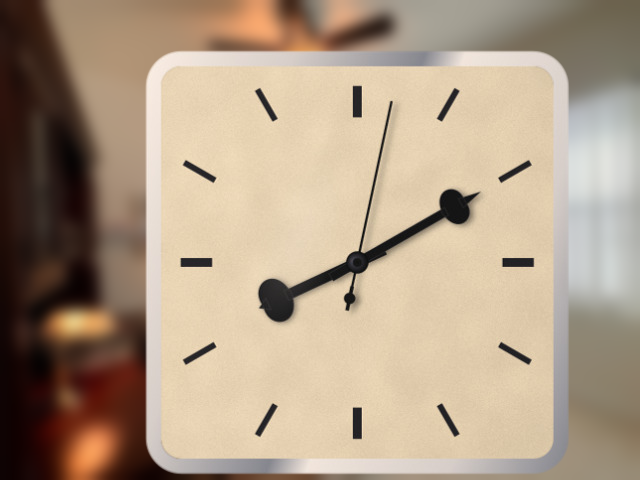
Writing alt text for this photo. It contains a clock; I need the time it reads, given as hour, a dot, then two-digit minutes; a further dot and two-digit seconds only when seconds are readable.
8.10.02
